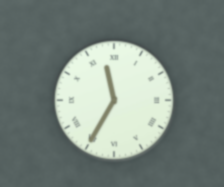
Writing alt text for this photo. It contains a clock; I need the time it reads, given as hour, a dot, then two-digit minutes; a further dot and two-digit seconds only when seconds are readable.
11.35
